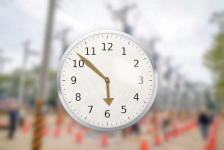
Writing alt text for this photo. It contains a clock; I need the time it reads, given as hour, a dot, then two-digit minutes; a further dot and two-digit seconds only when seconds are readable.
5.52
